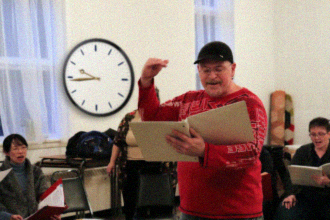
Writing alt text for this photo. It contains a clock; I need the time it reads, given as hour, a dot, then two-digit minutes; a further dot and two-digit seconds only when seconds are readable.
9.44
